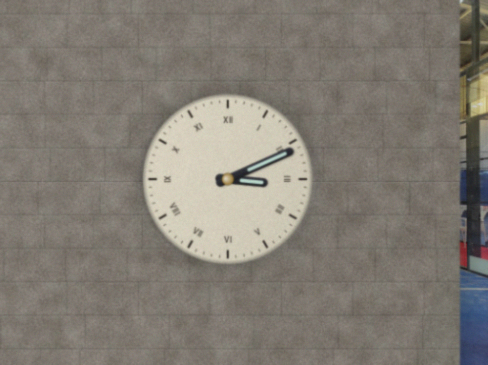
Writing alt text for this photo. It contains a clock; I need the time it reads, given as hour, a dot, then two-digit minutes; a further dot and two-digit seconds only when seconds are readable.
3.11
